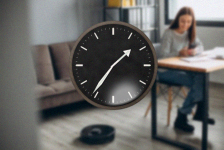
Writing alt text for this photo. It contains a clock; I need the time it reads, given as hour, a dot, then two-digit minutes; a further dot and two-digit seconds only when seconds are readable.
1.36
